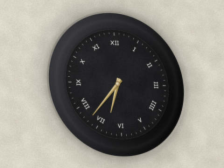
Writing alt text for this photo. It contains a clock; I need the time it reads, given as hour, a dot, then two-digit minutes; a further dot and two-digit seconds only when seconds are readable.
6.37
